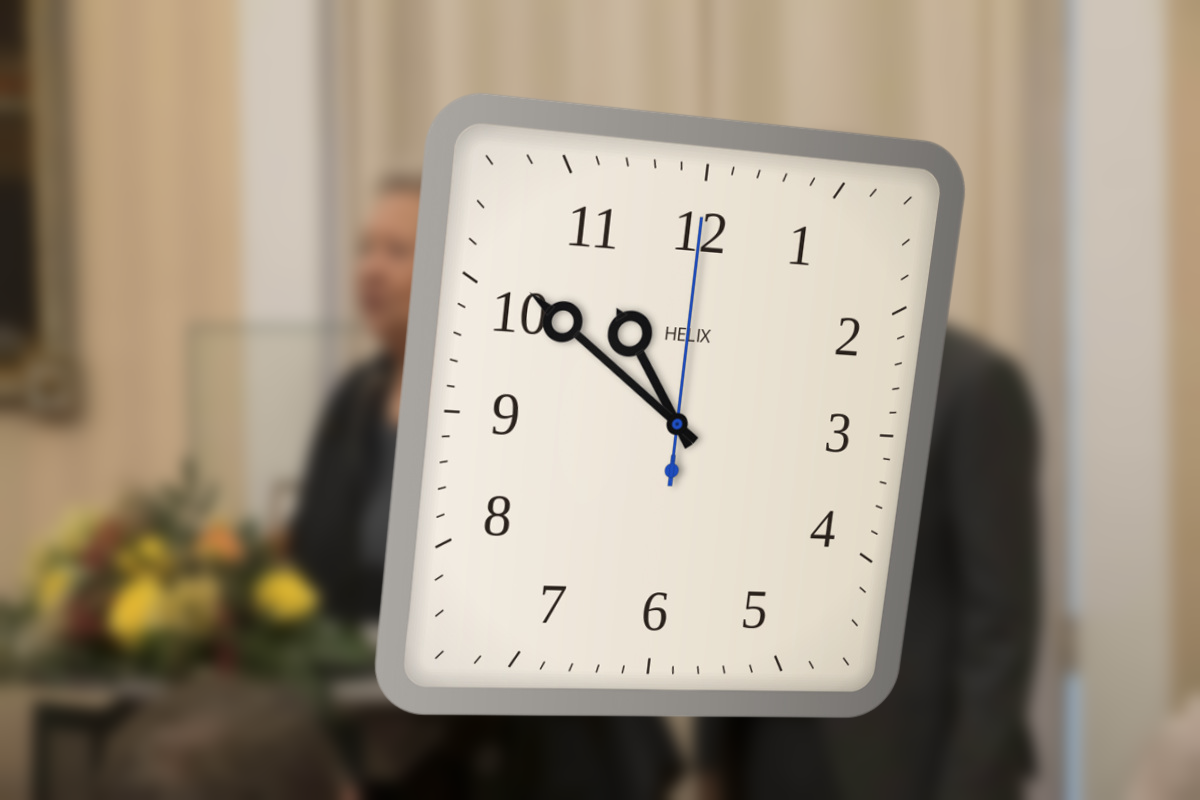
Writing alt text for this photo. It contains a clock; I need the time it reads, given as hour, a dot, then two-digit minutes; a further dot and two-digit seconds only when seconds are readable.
10.51.00
